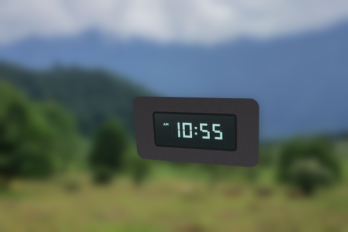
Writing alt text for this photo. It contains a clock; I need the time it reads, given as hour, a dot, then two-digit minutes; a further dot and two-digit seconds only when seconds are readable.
10.55
